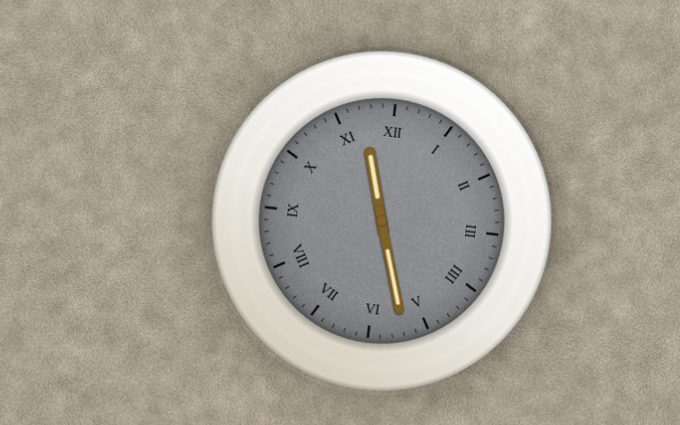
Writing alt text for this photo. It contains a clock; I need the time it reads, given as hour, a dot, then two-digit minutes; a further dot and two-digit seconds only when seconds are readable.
11.27
